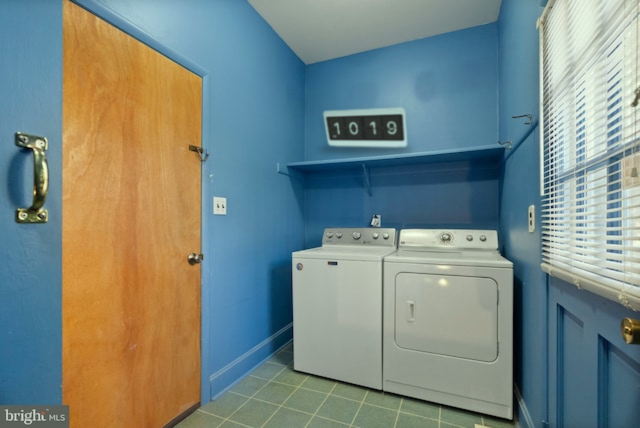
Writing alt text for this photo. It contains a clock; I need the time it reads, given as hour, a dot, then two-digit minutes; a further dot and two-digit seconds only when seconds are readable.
10.19
